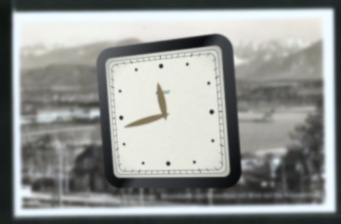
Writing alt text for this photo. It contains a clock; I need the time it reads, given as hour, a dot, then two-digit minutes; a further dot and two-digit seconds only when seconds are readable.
11.43
